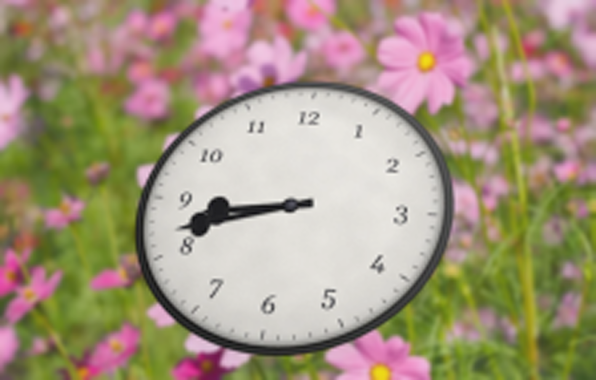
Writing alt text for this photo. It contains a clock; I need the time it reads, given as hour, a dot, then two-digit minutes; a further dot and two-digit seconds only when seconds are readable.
8.42
